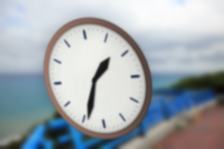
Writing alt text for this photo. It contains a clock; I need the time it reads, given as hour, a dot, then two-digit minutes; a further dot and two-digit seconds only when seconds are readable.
1.34
